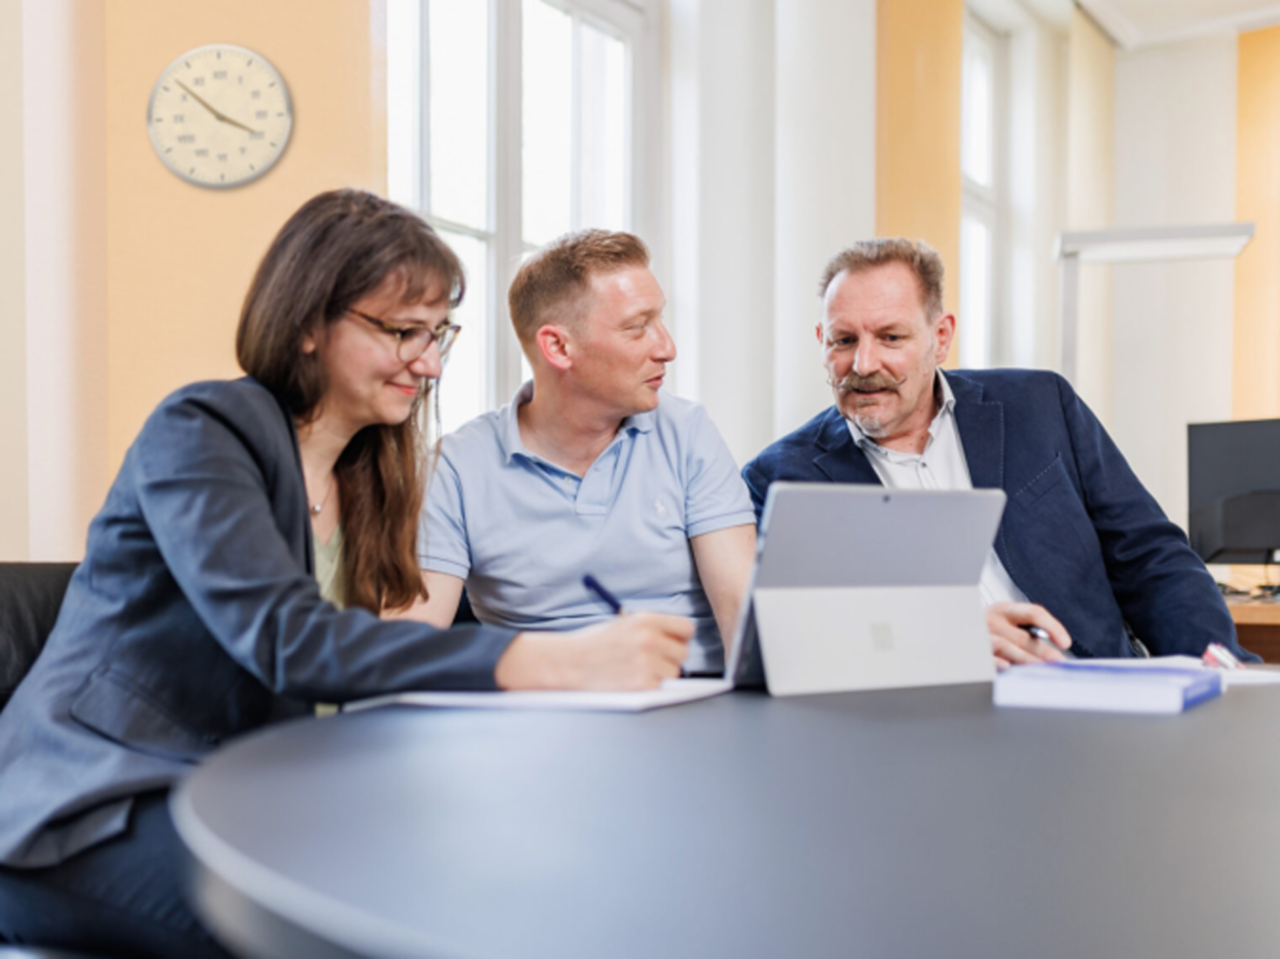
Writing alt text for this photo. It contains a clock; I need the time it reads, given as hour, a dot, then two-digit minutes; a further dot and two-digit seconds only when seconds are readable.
3.52
